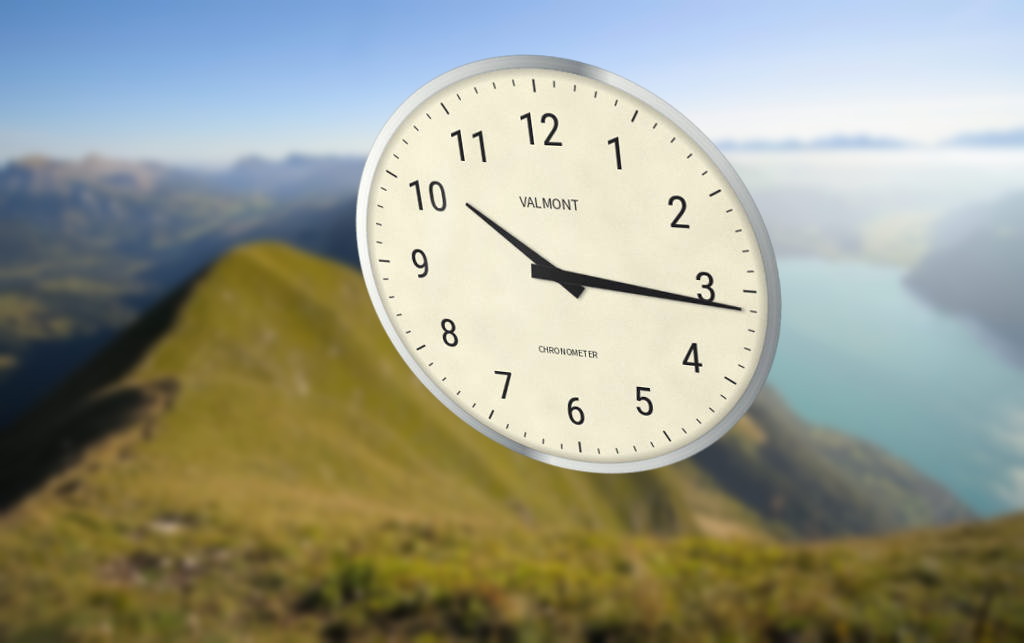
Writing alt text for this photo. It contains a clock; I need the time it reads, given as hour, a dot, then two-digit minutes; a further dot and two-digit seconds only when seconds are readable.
10.16
